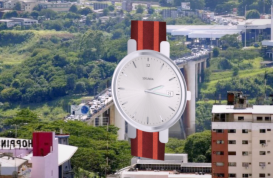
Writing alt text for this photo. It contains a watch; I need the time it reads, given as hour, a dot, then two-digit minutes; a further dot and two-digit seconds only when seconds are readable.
2.16
